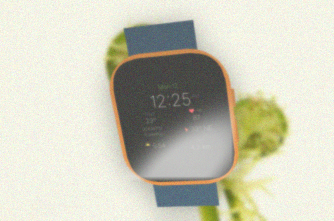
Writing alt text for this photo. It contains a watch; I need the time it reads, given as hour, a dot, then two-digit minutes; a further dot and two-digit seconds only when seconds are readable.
12.25
